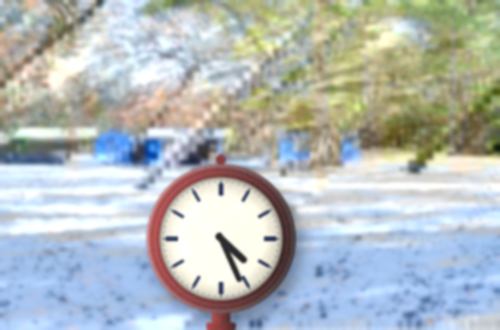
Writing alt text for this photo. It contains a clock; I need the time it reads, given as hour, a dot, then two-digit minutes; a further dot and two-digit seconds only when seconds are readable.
4.26
